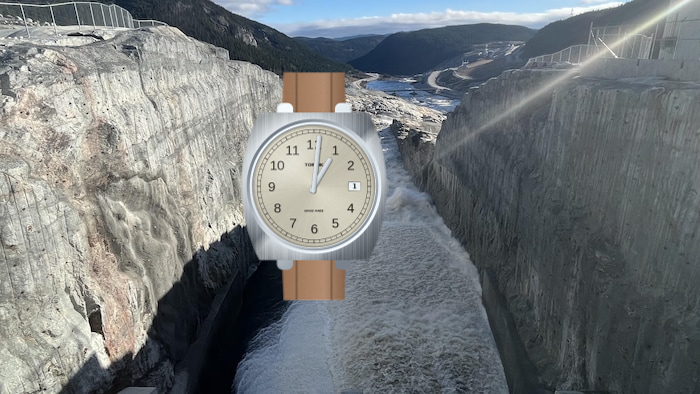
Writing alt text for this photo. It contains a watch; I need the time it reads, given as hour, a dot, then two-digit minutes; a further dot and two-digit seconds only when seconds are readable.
1.01
